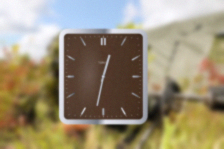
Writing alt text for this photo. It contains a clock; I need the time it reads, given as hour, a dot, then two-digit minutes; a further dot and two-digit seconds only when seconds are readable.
12.32
